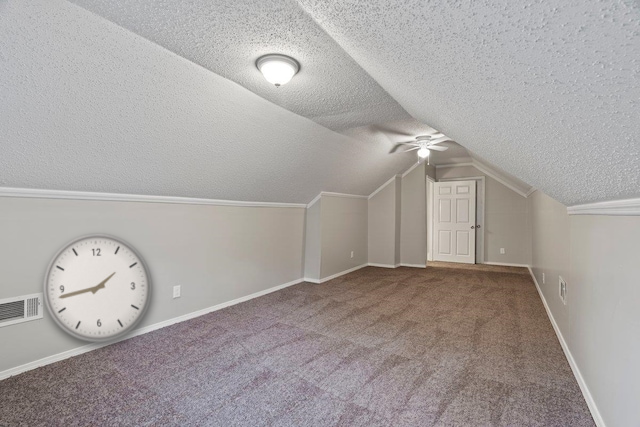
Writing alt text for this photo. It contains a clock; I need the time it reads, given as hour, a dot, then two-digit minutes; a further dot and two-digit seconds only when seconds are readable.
1.43
